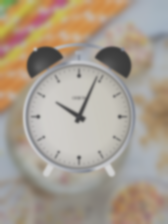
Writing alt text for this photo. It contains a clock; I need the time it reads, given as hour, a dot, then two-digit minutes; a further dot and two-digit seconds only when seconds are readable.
10.04
